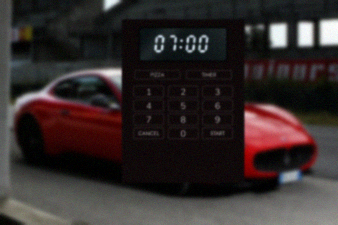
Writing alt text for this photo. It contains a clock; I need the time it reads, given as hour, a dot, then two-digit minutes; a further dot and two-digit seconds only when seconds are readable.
7.00
